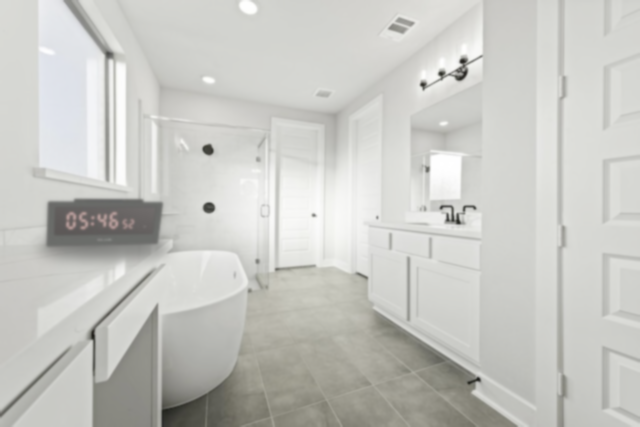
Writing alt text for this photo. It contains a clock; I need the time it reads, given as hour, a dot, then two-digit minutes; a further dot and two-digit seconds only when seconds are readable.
5.46
